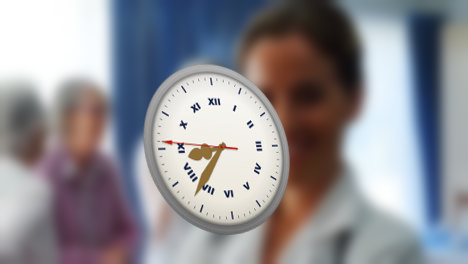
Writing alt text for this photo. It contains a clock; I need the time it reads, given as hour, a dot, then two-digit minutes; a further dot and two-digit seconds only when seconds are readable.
8.36.46
